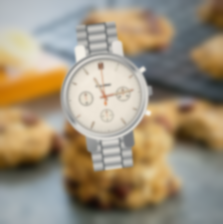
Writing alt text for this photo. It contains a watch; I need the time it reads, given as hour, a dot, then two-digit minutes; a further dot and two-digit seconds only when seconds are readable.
11.14
